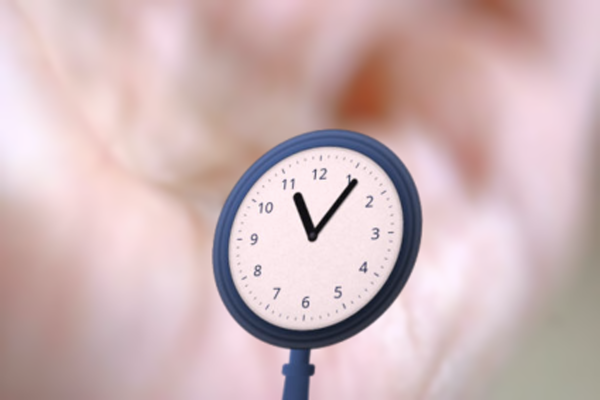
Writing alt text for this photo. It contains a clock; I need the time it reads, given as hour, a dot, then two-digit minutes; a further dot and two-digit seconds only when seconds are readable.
11.06
